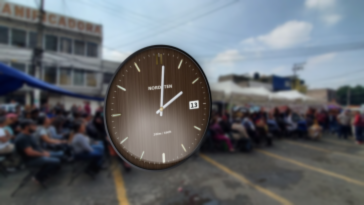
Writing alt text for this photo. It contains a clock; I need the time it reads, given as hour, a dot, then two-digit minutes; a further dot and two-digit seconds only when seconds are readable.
2.01
